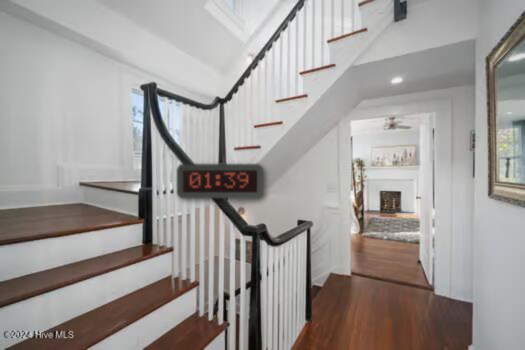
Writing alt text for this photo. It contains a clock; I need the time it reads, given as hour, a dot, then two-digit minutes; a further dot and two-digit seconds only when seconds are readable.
1.39
